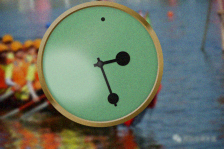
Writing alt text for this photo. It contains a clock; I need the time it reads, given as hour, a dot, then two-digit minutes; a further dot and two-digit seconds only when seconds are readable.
2.26
